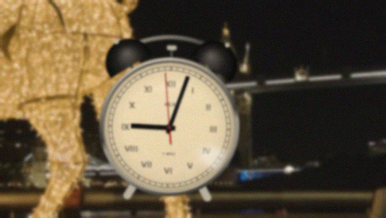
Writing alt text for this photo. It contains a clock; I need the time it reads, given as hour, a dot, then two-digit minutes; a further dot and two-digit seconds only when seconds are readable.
9.02.59
